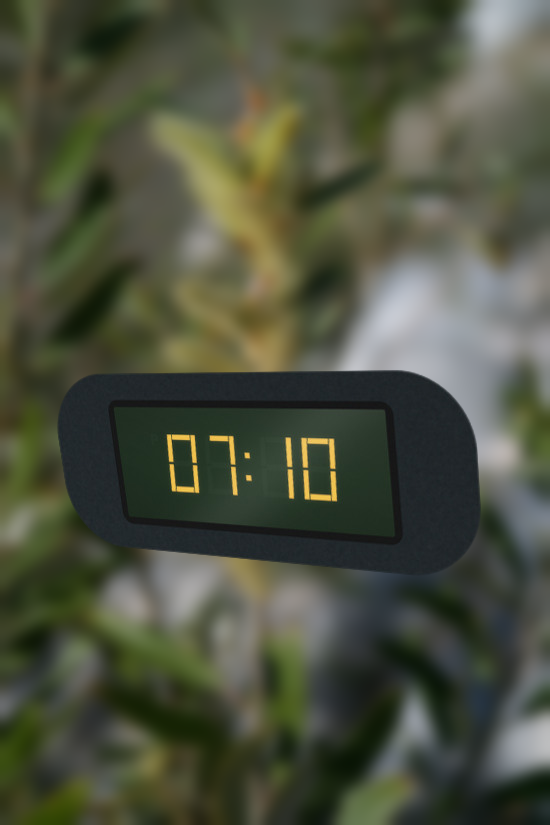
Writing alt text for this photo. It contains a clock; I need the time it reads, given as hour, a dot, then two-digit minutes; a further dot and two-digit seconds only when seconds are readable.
7.10
